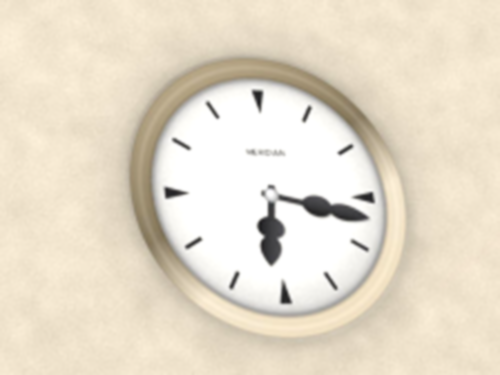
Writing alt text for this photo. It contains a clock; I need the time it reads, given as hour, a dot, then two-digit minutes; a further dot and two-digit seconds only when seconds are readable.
6.17
